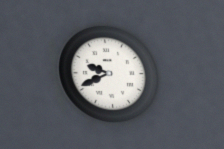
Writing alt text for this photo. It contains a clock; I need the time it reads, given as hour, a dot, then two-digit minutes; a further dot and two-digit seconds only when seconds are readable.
9.41
